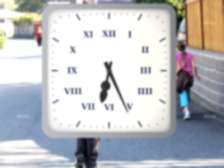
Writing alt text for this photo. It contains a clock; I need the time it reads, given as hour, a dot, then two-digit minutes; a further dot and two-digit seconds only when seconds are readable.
6.26
